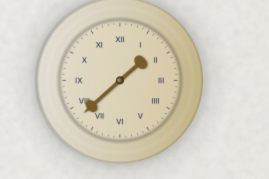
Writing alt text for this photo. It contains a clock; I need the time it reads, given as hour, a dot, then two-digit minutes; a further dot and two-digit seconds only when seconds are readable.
1.38
